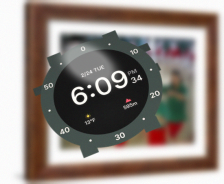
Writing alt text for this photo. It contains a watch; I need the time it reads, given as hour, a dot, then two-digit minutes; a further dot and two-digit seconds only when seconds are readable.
6.09.34
